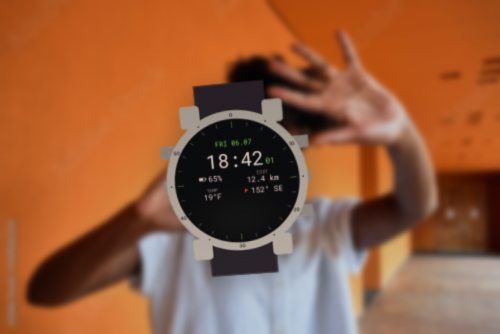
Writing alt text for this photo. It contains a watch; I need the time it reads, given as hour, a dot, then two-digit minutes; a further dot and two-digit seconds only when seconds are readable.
18.42
